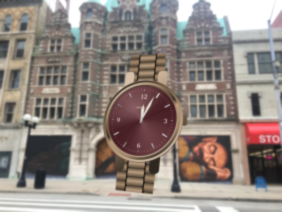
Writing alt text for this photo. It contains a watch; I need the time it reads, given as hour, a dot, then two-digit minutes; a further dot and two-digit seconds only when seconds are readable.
12.04
